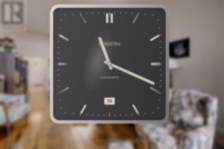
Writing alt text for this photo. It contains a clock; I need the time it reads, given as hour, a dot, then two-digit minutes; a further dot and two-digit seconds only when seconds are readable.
11.19
